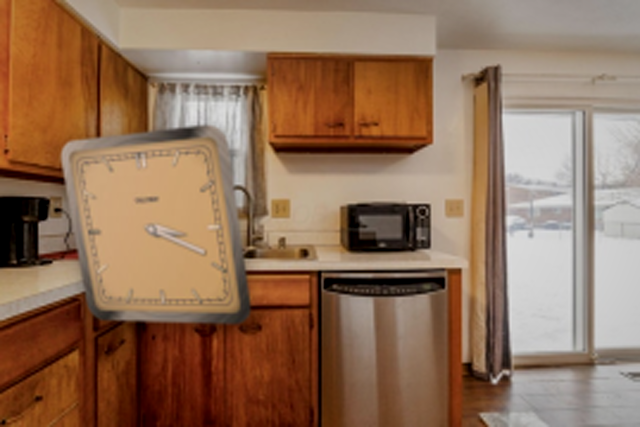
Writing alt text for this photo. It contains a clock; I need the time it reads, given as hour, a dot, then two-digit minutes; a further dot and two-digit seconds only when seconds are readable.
3.19
